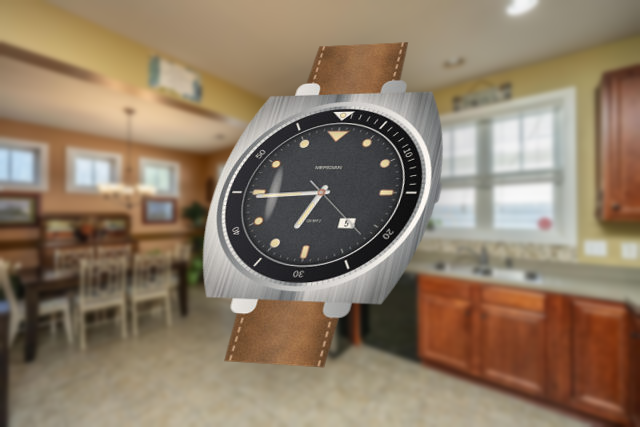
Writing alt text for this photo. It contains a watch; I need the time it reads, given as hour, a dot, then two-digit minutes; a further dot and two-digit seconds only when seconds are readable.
6.44.22
